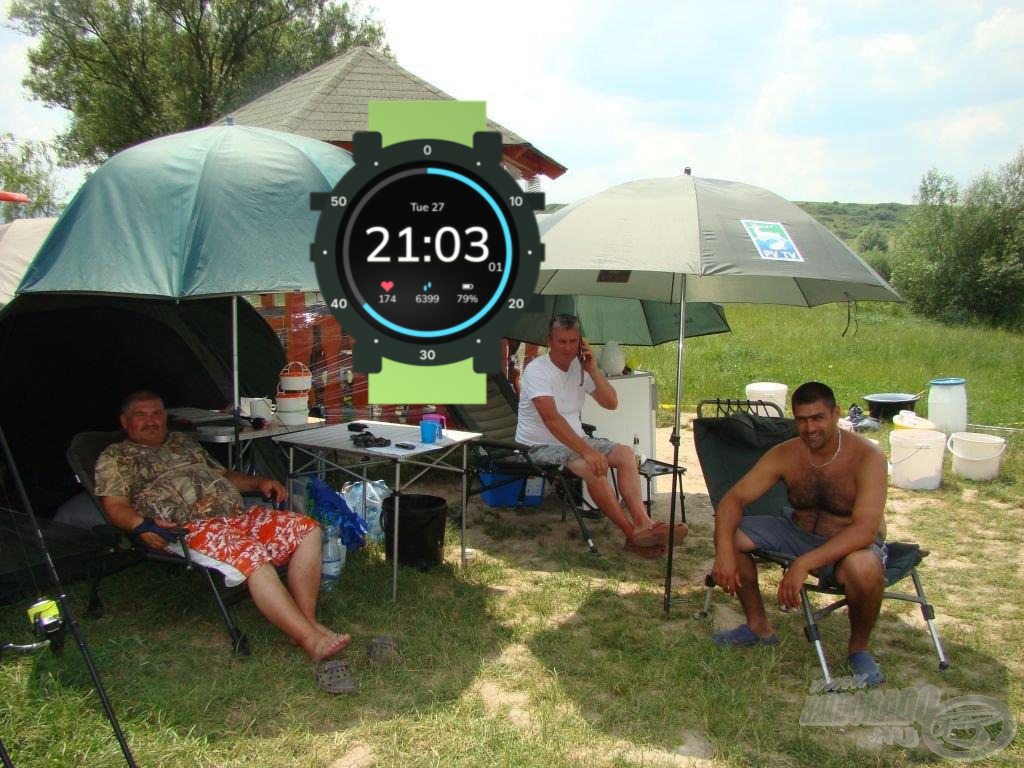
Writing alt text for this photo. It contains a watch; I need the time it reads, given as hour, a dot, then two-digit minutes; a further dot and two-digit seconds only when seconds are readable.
21.03.01
